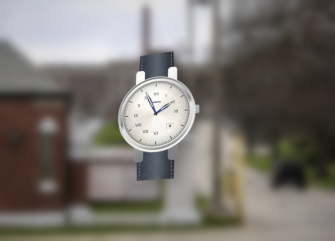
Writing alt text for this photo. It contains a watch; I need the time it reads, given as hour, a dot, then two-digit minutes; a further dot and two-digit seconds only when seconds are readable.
1.56
